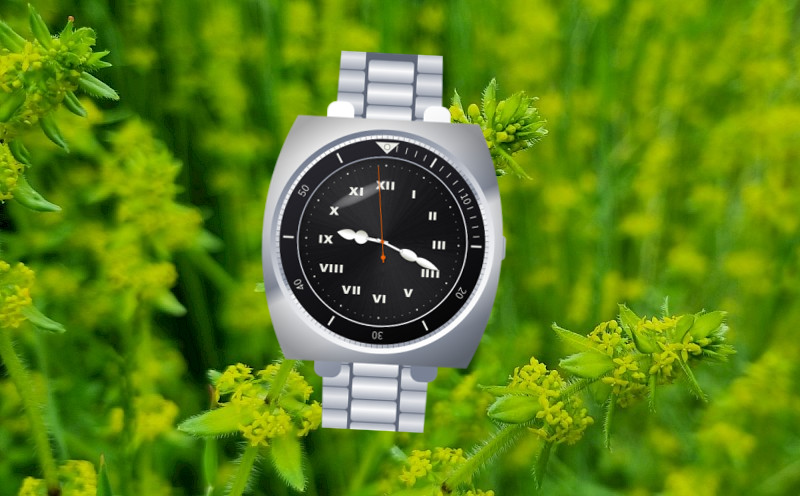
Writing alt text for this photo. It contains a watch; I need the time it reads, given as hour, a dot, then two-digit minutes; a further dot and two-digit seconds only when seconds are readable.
9.18.59
